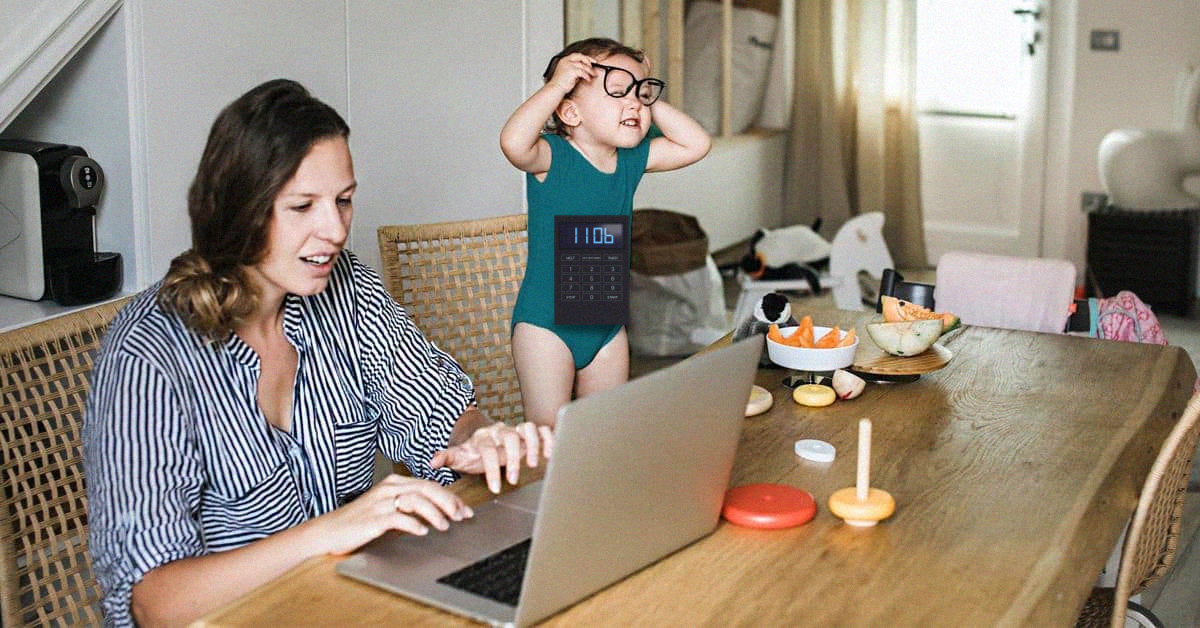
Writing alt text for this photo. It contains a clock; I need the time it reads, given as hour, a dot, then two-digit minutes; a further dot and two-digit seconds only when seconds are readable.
11.06
